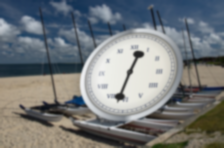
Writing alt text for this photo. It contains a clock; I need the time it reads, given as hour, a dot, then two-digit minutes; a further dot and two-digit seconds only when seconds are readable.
12.32
